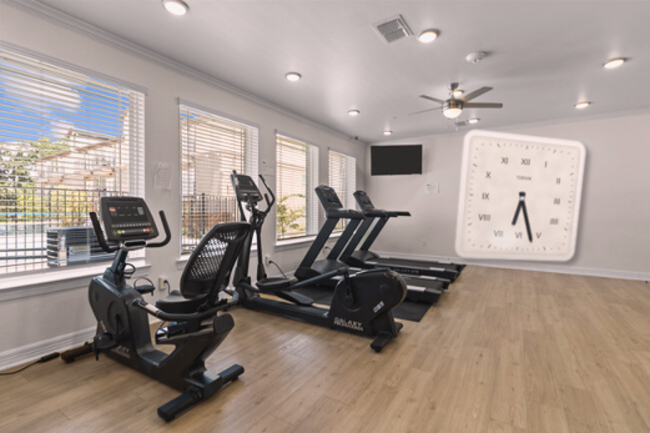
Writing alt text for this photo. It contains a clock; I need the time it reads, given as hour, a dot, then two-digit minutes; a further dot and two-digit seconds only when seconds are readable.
6.27
